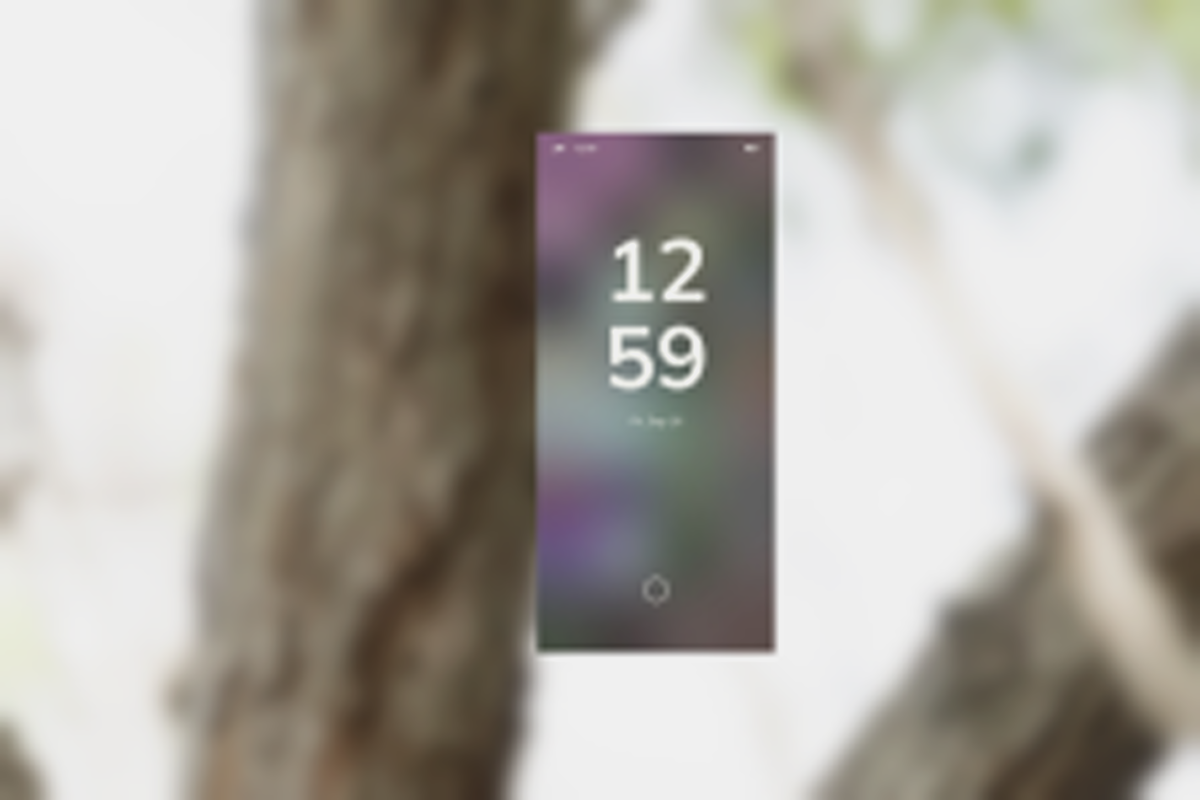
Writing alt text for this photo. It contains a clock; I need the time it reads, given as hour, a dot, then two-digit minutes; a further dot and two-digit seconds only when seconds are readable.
12.59
